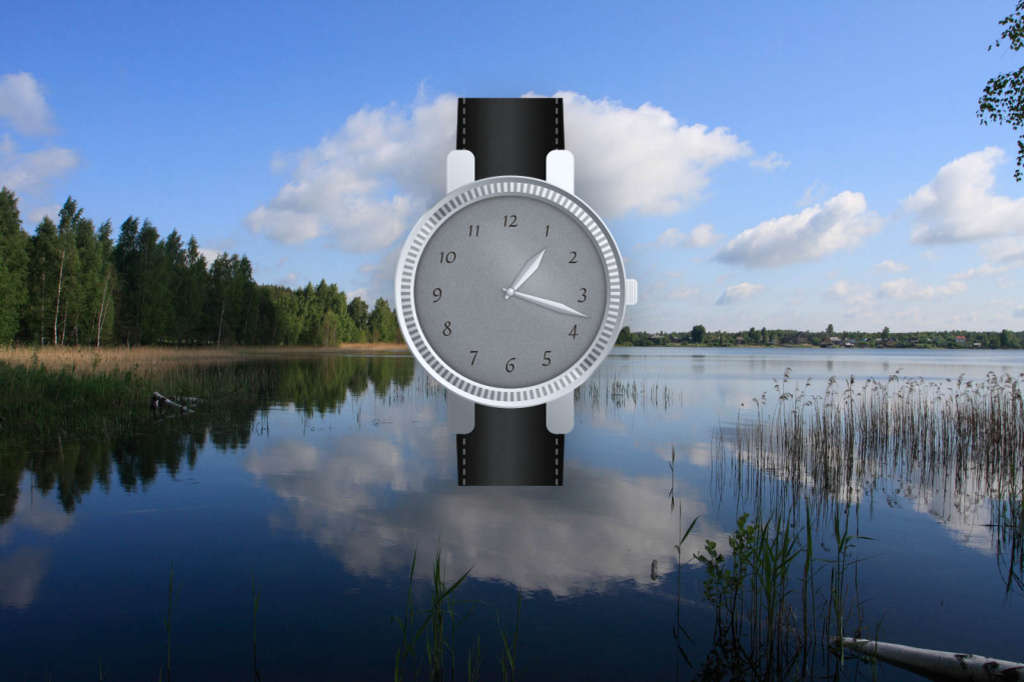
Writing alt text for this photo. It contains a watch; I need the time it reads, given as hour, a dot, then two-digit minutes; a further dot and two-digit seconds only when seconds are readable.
1.18
